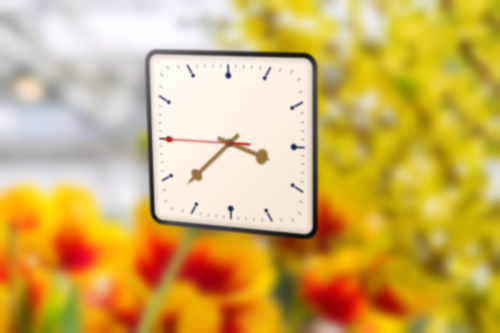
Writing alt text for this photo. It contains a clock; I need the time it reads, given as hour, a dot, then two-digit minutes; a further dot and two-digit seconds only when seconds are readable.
3.37.45
